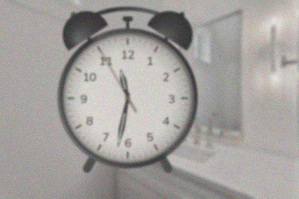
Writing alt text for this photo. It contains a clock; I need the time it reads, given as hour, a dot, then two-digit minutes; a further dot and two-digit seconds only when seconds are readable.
11.31.55
